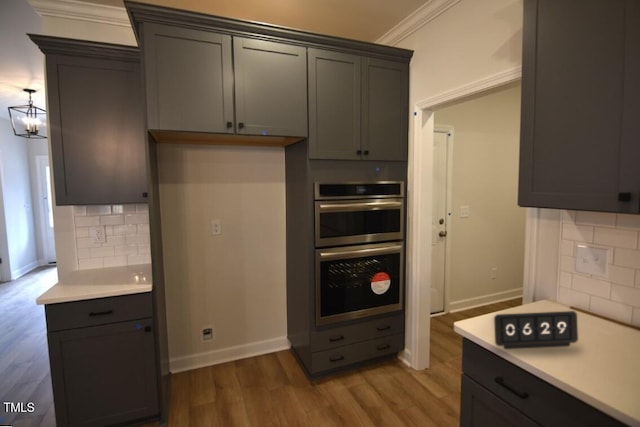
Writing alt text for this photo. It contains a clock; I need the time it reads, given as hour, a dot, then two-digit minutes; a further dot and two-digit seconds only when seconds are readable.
6.29
